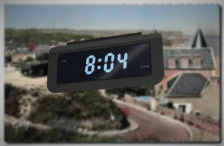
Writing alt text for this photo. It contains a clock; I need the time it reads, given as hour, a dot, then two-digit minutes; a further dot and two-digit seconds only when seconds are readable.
8.04
